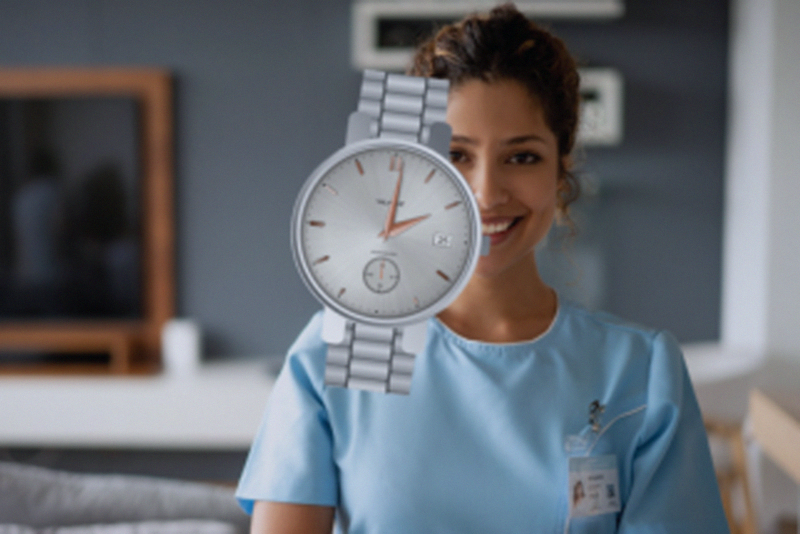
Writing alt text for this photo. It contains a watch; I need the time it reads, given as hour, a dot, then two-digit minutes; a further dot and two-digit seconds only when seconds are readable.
2.01
